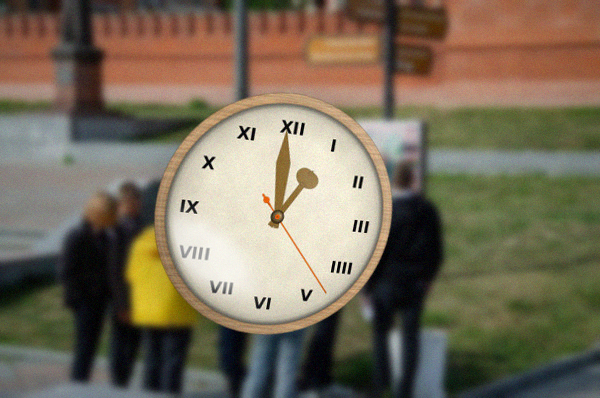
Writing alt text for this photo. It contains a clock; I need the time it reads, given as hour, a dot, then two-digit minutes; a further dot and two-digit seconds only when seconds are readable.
12.59.23
